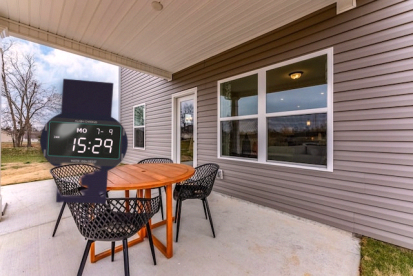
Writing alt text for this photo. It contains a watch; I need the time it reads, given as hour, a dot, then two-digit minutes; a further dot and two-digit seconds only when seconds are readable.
15.29
